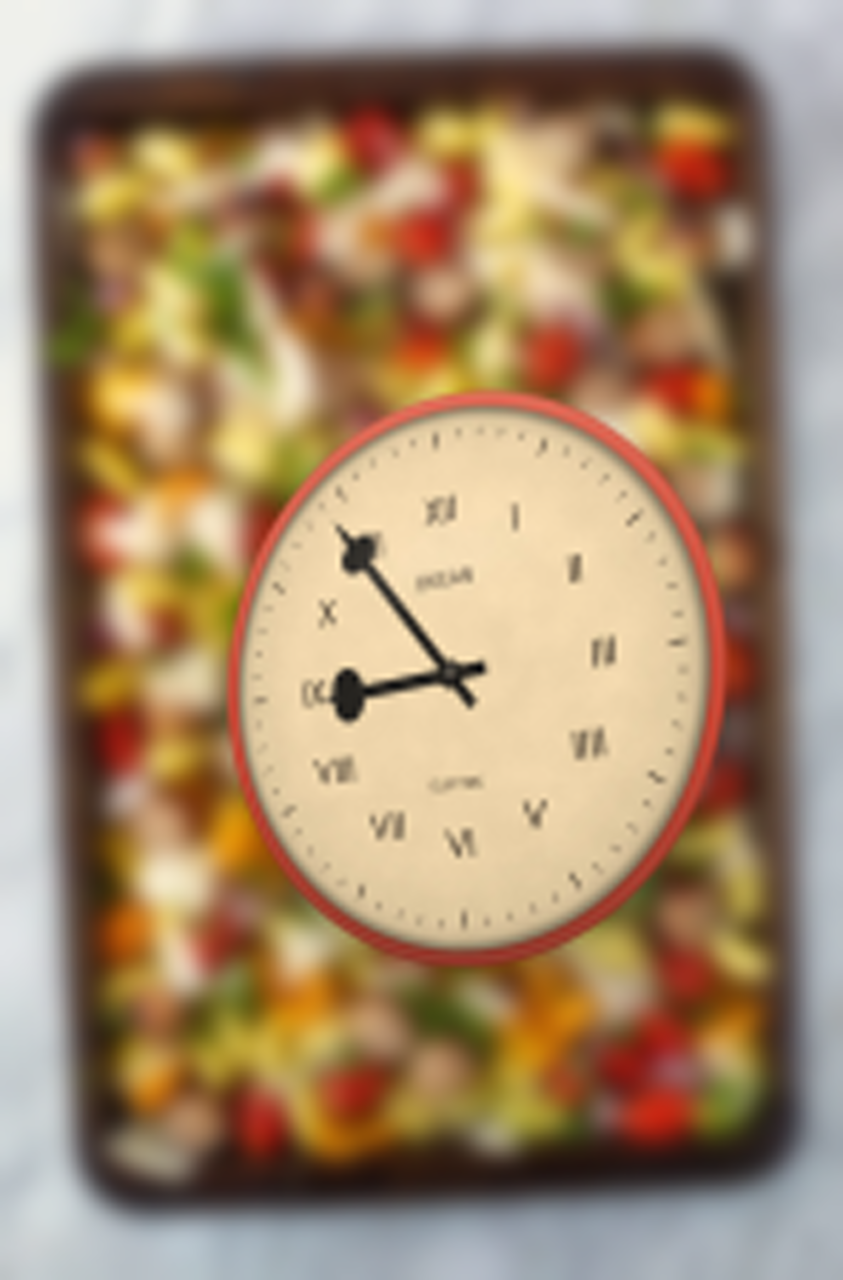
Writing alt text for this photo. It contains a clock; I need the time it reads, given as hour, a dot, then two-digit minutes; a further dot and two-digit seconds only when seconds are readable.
8.54
